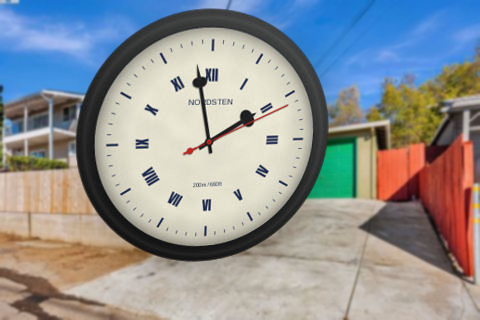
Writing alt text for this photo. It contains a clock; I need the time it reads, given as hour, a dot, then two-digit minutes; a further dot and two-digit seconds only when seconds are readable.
1.58.11
